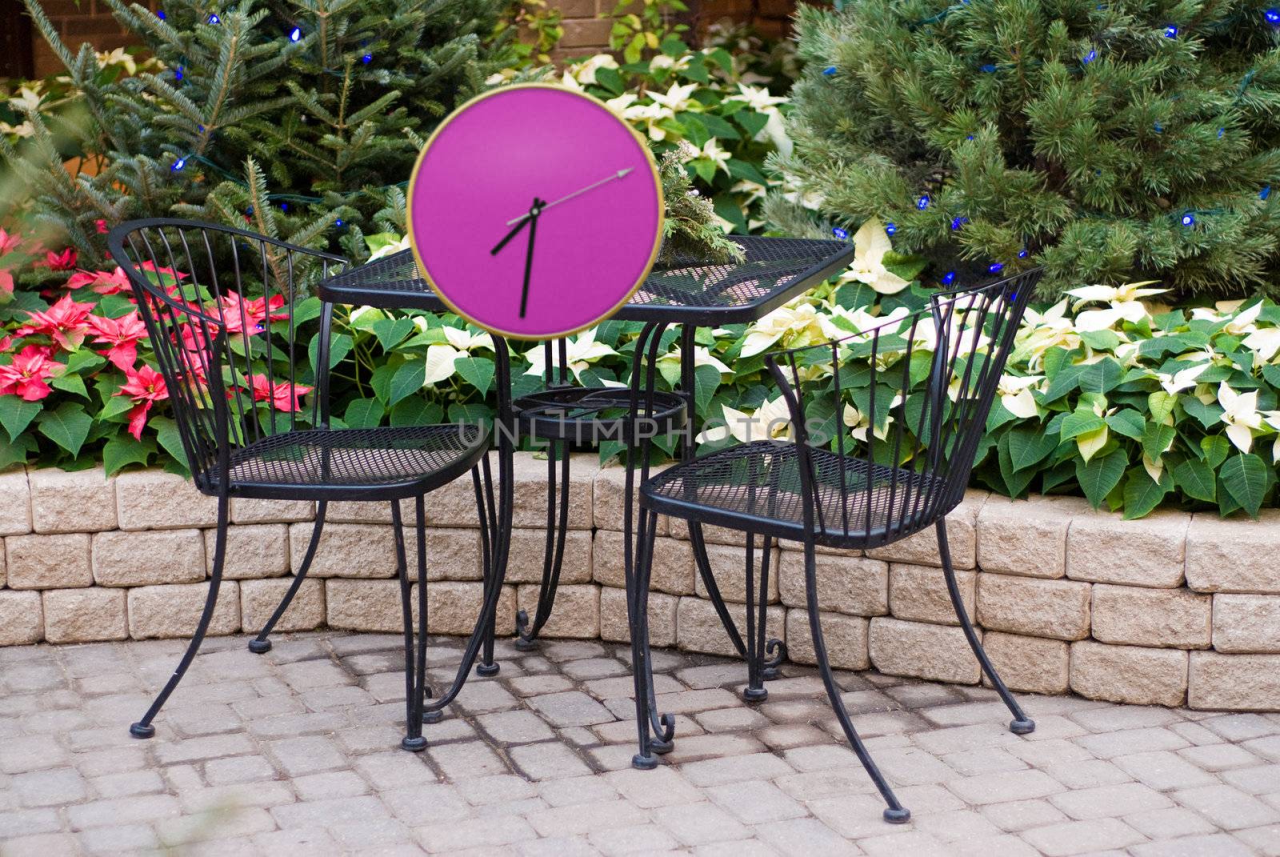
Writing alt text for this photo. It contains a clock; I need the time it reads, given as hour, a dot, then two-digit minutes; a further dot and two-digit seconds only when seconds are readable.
7.31.11
